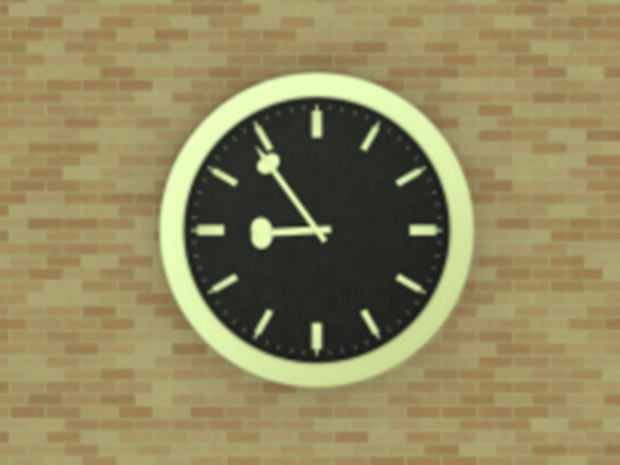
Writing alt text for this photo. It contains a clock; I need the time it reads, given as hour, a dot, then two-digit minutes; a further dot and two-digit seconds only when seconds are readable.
8.54
